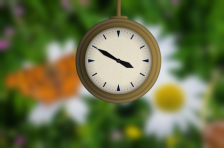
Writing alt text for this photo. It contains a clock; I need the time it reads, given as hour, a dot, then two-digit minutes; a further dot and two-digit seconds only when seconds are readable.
3.50
